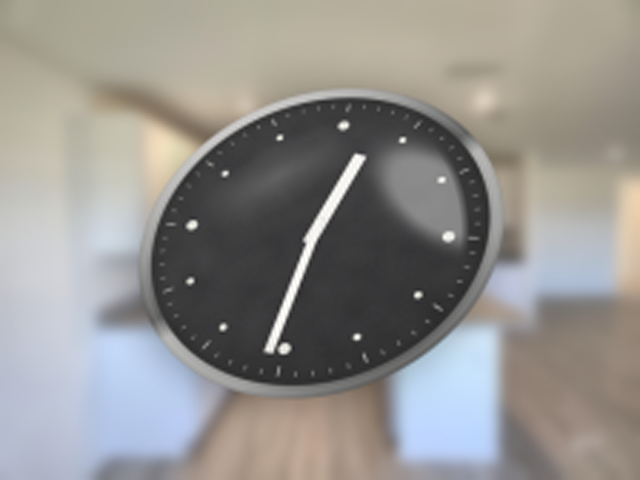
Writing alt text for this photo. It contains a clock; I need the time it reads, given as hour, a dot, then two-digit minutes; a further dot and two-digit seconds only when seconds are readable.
12.31
